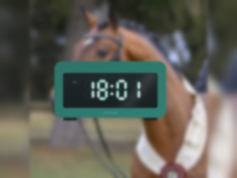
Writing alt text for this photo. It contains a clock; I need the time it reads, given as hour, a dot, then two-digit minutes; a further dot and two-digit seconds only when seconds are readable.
18.01
